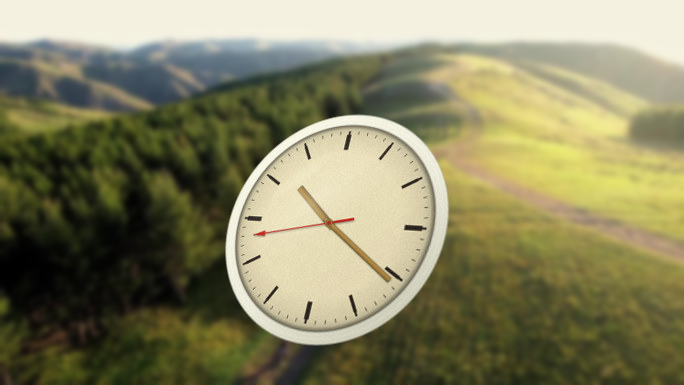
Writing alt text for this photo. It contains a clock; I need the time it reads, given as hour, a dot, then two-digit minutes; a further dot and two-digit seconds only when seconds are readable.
10.20.43
